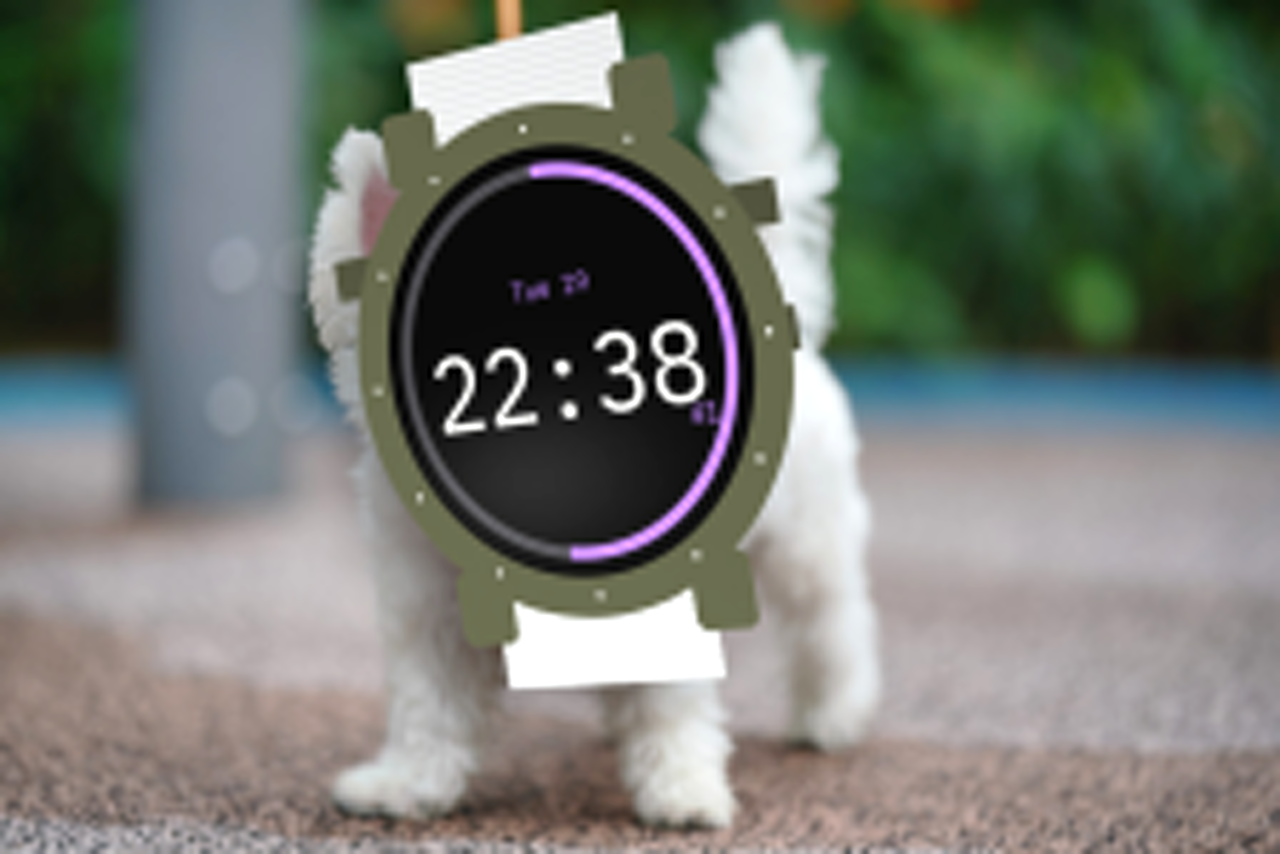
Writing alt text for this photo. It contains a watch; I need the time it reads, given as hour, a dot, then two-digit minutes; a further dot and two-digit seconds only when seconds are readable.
22.38
